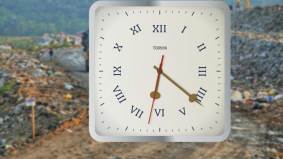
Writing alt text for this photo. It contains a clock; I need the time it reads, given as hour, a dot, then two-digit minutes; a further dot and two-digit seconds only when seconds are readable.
6.21.32
